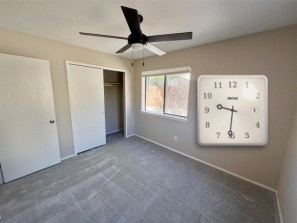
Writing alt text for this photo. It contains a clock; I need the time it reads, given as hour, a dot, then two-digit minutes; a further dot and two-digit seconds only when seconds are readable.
9.31
